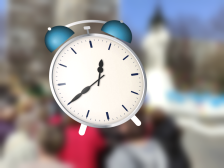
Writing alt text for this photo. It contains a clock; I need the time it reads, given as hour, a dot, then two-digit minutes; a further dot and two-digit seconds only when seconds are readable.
12.40
